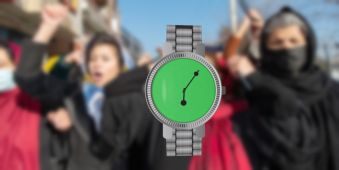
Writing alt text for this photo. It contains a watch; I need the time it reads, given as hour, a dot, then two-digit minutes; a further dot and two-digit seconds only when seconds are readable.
6.06
